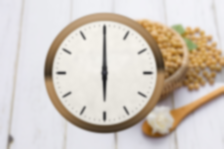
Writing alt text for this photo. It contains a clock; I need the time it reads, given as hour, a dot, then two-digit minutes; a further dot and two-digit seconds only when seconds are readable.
6.00
